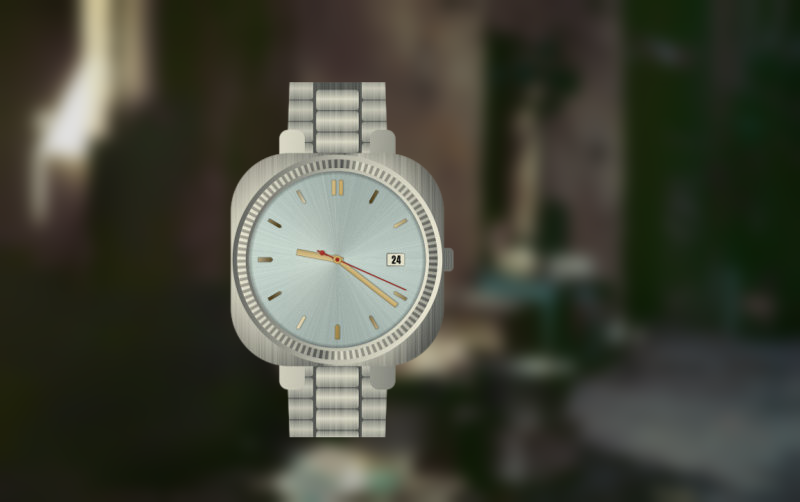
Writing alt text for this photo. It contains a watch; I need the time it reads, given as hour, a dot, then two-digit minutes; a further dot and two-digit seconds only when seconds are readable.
9.21.19
